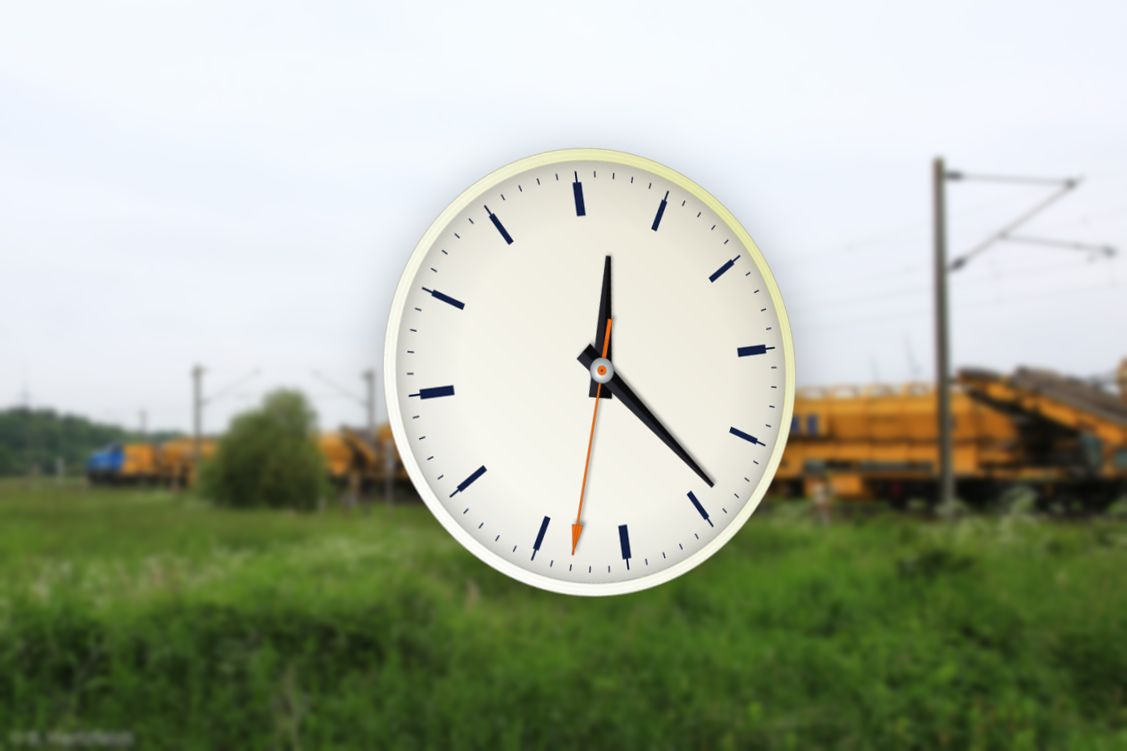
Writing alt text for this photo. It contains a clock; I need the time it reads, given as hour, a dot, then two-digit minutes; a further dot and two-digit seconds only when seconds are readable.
12.23.33
